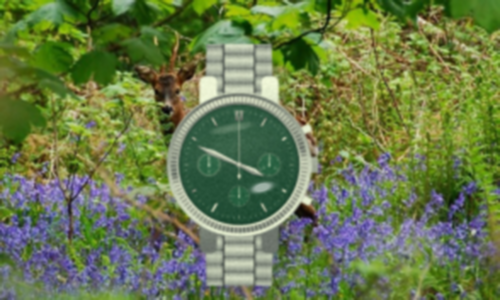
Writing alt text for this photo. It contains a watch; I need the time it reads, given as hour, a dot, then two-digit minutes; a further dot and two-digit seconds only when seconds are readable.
3.49
